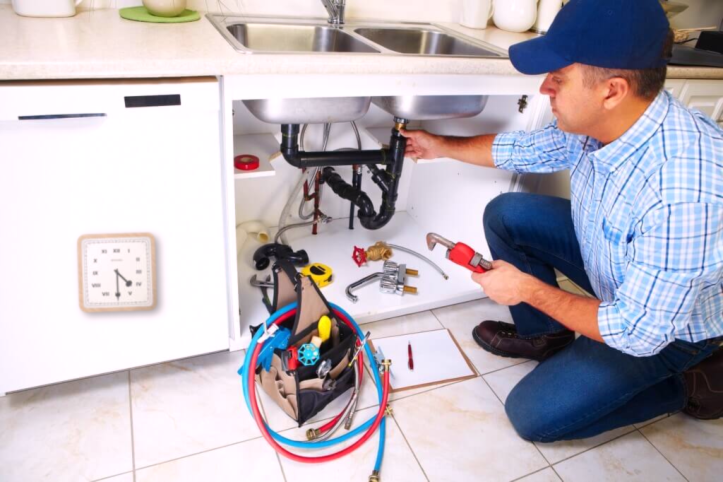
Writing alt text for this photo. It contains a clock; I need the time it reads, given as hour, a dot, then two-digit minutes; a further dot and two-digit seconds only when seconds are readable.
4.30
